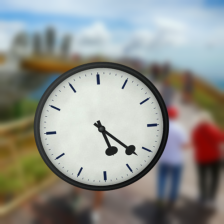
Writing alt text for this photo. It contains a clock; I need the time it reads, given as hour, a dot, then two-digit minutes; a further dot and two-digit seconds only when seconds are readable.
5.22
